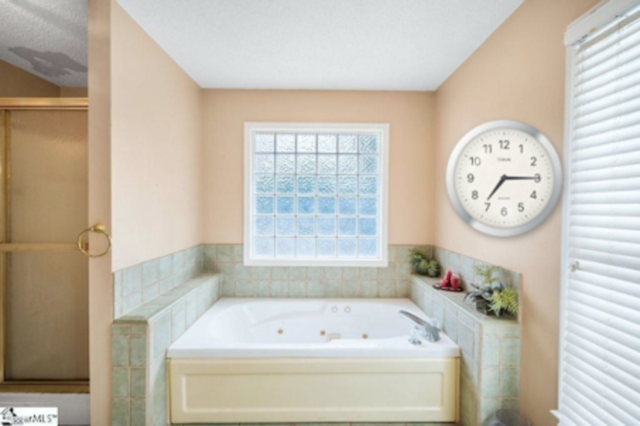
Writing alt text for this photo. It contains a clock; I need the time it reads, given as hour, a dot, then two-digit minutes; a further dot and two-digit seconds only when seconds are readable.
7.15
